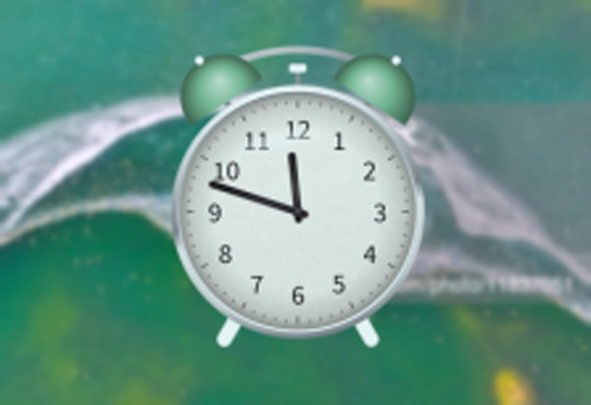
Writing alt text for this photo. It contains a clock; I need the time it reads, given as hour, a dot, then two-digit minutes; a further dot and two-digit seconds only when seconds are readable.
11.48
